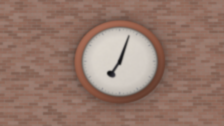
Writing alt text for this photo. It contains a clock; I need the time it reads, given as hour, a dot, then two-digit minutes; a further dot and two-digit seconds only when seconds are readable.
7.03
